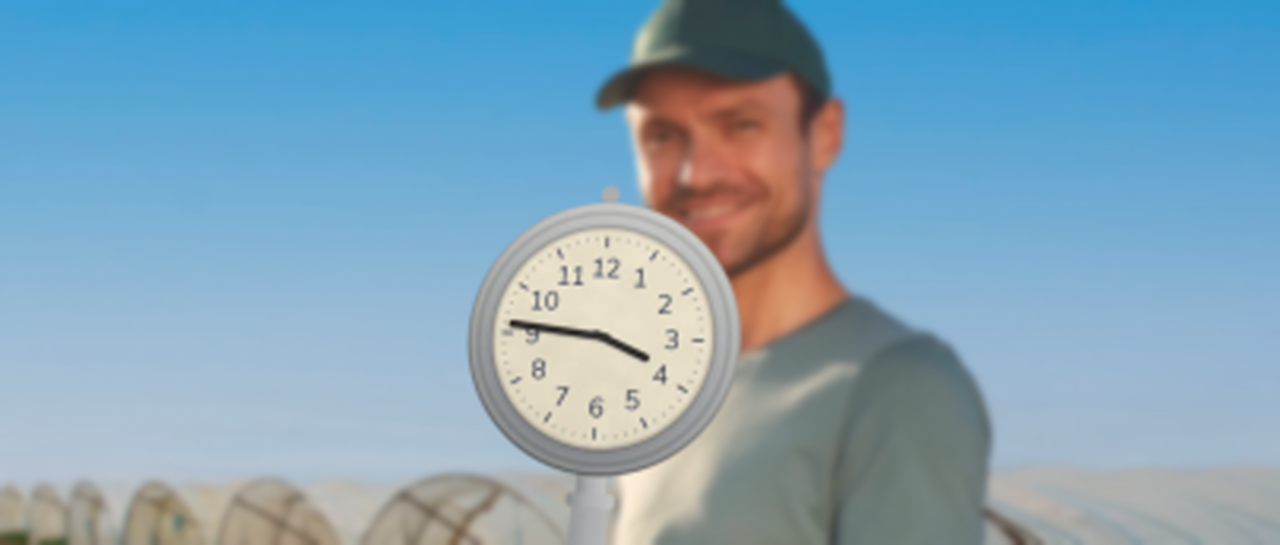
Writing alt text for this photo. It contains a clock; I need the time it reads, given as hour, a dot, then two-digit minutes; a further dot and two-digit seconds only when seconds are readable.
3.46
